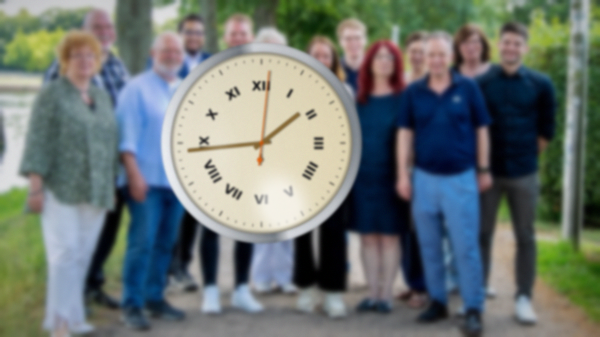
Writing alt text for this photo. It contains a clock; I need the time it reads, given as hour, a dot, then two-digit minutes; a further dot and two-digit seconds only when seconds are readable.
1.44.01
